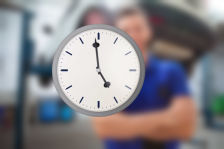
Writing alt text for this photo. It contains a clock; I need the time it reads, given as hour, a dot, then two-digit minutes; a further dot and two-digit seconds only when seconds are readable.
4.59
